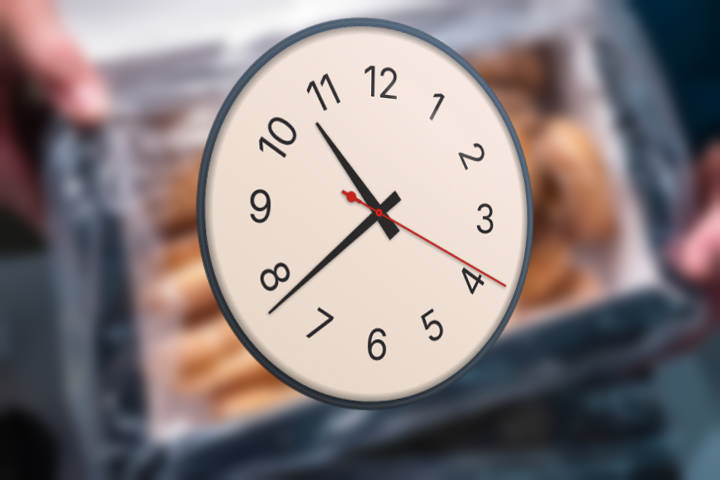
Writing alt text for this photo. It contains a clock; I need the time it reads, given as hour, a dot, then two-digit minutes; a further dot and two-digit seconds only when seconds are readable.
10.38.19
